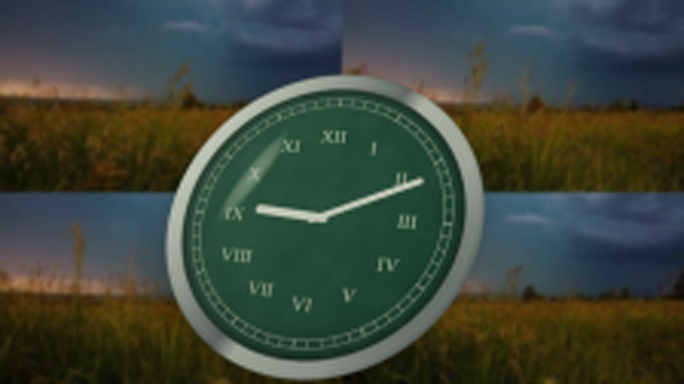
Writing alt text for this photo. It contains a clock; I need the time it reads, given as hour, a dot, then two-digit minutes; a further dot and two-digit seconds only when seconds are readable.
9.11
